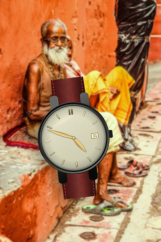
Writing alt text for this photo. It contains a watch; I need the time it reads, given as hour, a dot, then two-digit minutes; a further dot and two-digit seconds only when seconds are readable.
4.49
